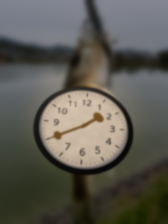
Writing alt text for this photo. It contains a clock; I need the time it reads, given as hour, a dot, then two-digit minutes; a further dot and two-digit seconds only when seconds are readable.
1.40
